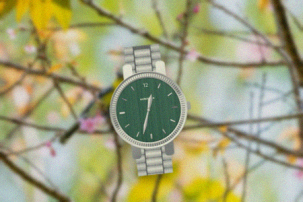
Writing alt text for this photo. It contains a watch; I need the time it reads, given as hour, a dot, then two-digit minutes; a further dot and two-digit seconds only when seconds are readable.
12.33
